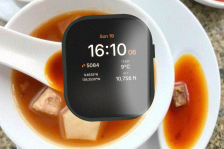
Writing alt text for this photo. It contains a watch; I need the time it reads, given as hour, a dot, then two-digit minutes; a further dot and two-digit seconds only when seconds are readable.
16.10
